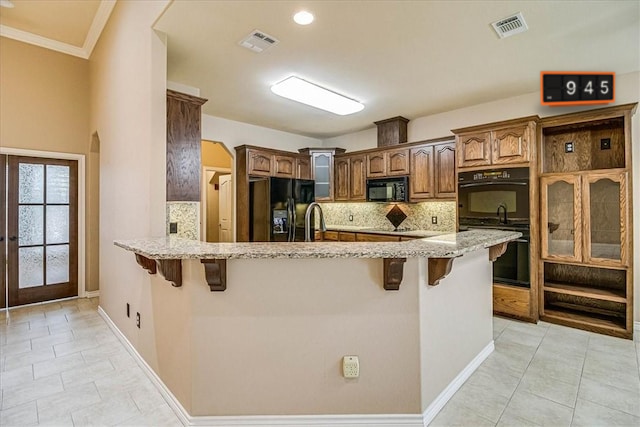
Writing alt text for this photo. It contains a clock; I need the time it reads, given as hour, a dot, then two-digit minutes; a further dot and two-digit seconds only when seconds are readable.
9.45
